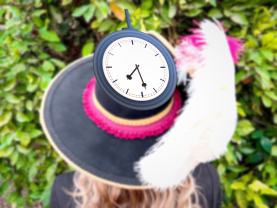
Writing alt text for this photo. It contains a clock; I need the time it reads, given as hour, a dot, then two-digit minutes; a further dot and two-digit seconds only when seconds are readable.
7.28
